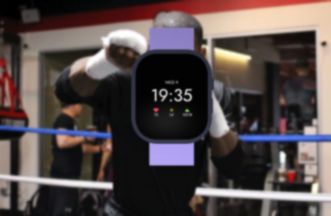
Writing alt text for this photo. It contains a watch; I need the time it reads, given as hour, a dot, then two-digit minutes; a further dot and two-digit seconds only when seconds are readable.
19.35
